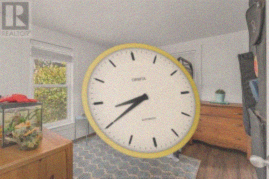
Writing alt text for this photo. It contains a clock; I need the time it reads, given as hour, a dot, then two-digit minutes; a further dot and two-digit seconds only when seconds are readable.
8.40
